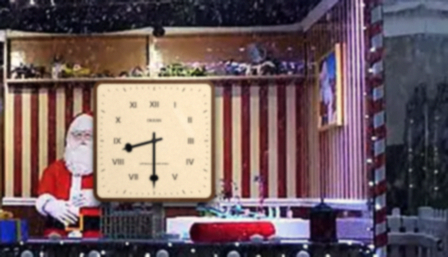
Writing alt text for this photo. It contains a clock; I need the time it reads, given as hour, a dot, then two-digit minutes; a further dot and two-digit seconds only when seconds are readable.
8.30
